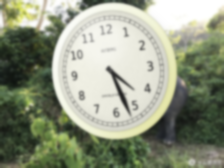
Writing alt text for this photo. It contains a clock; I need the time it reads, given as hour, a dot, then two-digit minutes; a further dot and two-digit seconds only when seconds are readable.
4.27
